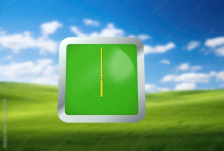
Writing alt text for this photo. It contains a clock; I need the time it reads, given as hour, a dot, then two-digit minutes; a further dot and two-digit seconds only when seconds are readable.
6.00
